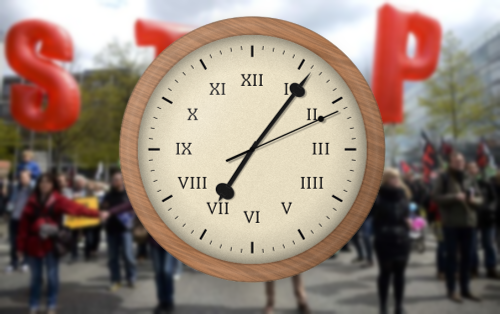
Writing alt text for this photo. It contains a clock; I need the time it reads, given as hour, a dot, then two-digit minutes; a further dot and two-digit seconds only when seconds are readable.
7.06.11
